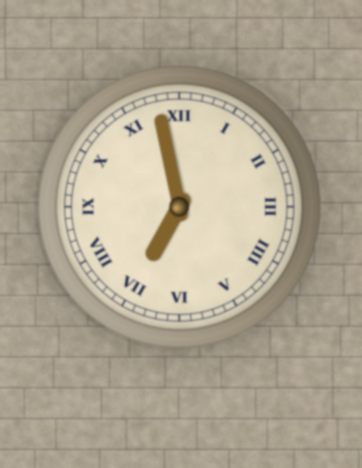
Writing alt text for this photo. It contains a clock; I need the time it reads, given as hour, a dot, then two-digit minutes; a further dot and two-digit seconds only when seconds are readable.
6.58
